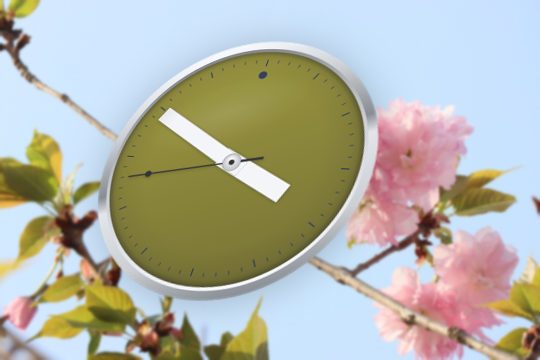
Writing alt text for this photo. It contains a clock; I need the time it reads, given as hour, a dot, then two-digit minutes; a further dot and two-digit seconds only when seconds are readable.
3.49.43
